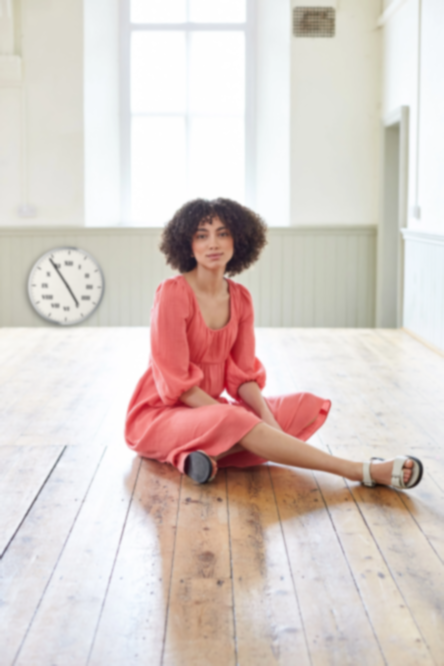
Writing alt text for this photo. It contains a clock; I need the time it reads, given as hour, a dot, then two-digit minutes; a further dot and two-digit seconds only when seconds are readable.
4.54
